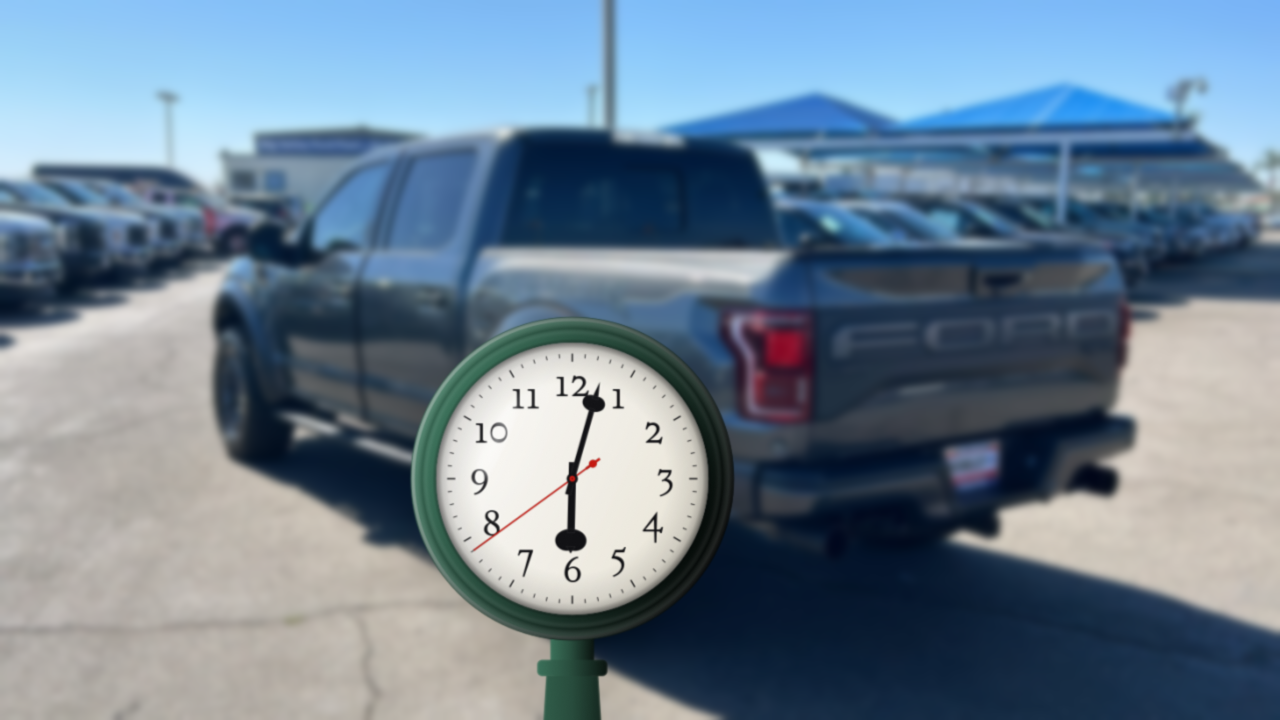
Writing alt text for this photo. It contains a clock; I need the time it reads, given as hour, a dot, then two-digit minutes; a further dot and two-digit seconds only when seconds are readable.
6.02.39
